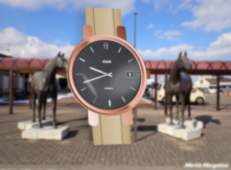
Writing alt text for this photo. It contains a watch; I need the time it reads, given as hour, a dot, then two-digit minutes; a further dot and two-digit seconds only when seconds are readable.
9.42
